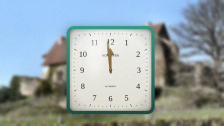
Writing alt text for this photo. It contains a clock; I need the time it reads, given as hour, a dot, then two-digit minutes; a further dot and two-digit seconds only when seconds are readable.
11.59
